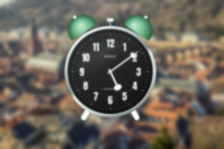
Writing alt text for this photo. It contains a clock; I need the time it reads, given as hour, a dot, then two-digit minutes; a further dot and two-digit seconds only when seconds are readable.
5.09
